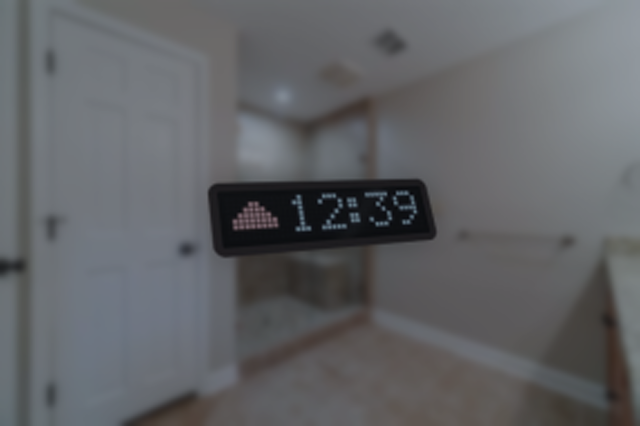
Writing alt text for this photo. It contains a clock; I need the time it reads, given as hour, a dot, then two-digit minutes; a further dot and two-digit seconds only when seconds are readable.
12.39
